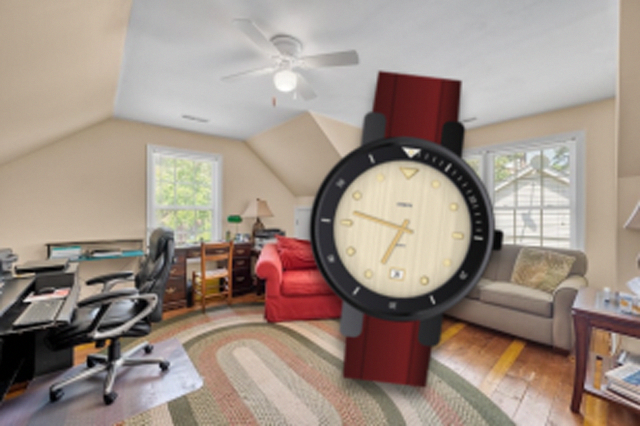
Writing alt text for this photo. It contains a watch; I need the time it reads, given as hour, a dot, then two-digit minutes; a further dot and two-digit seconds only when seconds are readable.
6.47
